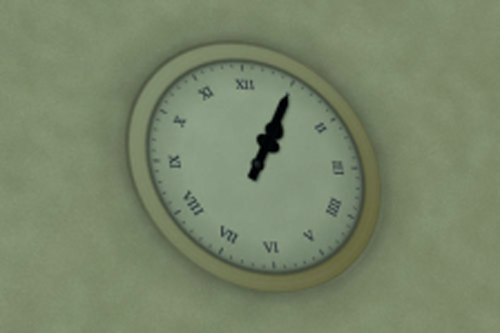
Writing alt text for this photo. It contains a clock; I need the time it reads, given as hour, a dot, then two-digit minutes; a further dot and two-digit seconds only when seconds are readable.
1.05
